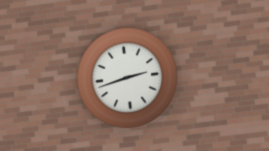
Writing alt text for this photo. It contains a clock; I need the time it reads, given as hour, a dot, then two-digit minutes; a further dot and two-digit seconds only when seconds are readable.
2.43
